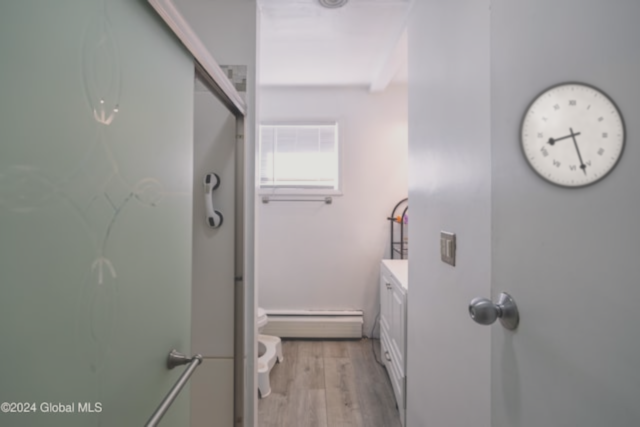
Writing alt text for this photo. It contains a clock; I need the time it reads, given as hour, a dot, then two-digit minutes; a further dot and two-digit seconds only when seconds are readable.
8.27
